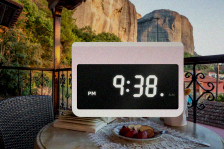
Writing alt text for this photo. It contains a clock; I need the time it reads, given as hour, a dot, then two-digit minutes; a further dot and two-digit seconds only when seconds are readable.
9.38
